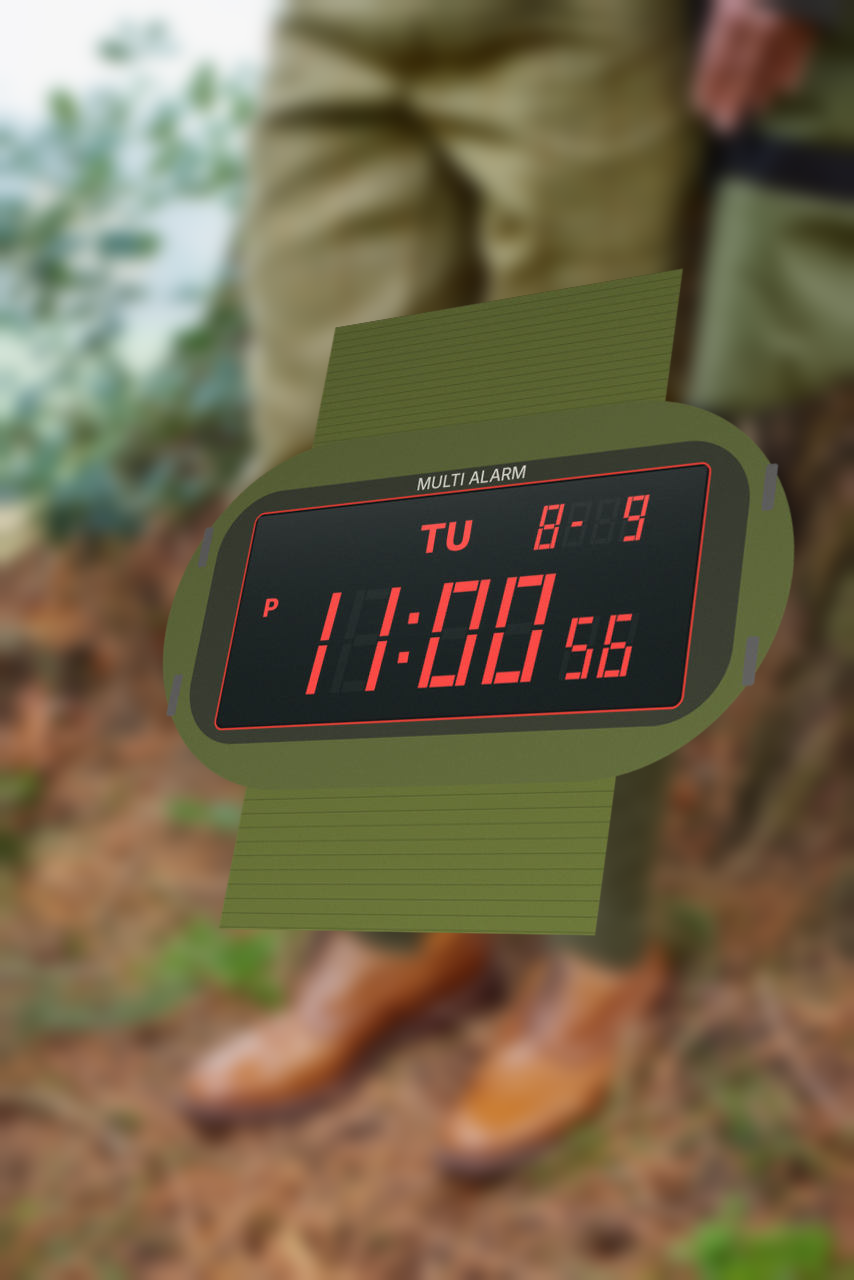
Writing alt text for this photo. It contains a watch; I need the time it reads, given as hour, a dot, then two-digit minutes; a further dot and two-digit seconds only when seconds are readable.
11.00.56
